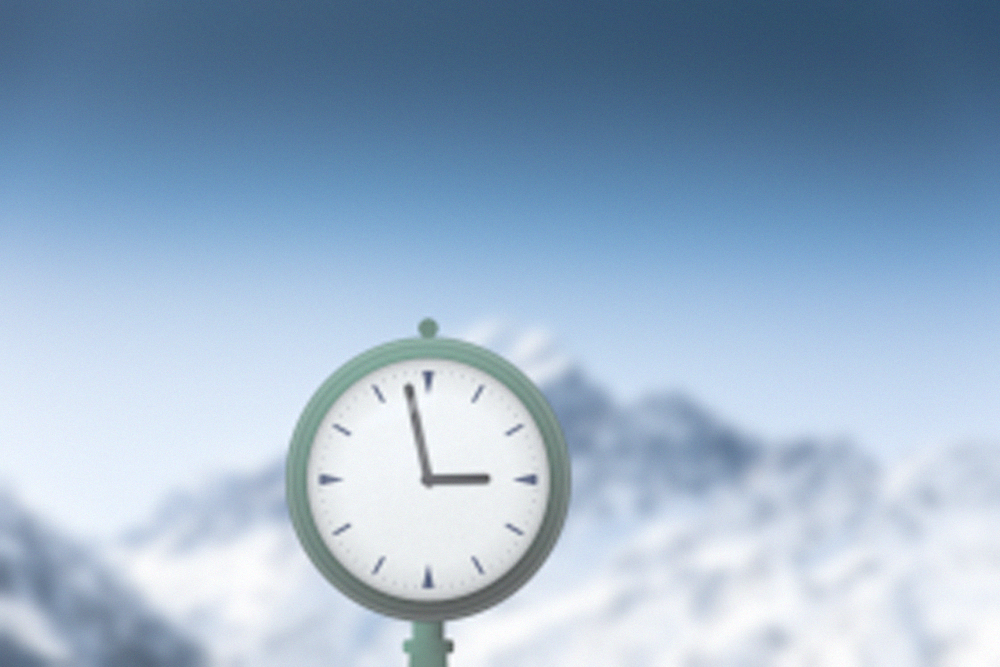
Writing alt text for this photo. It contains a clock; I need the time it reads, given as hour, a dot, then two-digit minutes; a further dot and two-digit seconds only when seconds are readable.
2.58
